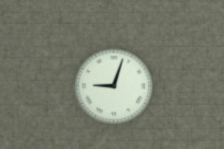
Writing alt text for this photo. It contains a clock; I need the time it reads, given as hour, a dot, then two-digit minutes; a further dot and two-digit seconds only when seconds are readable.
9.03
